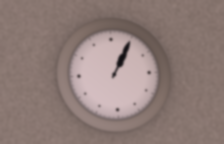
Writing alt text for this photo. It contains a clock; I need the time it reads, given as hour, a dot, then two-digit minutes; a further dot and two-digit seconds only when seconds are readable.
1.05
